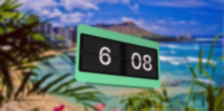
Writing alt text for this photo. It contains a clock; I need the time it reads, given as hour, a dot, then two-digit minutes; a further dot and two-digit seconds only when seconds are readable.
6.08
